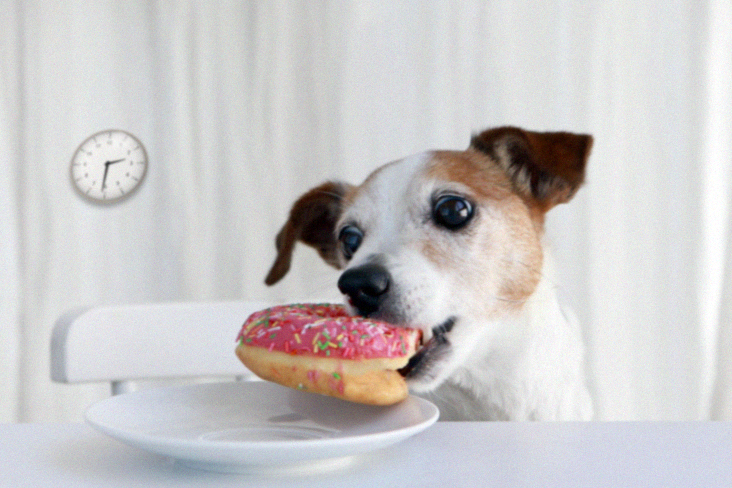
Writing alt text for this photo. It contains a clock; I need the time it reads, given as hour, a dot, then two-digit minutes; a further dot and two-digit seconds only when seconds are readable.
2.31
